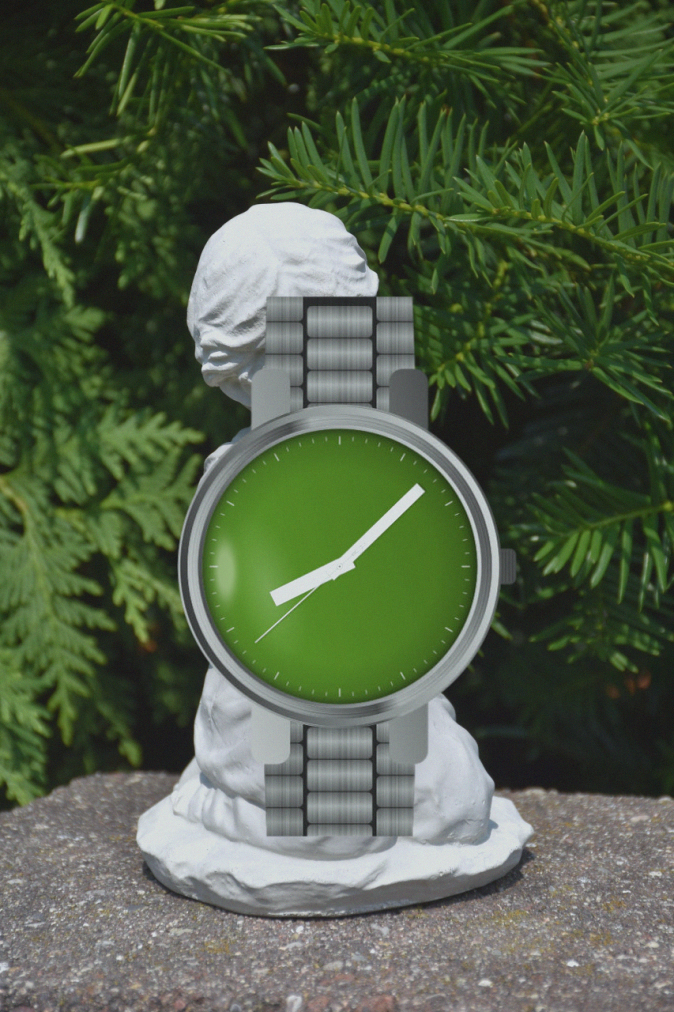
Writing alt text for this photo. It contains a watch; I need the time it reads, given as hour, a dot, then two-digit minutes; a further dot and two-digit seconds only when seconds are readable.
8.07.38
